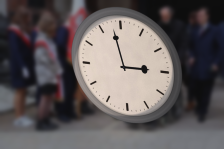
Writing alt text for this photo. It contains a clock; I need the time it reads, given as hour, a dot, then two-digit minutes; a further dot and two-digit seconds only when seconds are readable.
2.58
